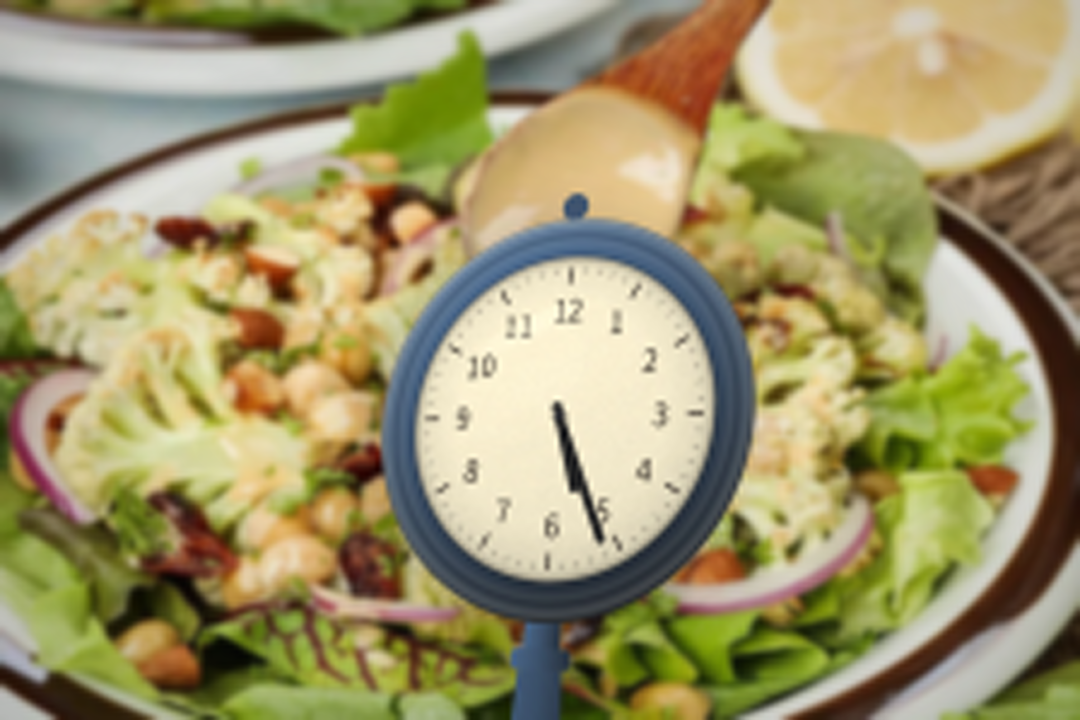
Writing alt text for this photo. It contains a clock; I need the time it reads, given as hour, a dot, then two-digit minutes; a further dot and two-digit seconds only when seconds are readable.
5.26
